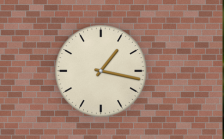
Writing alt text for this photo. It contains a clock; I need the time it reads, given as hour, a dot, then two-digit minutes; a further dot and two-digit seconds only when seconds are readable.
1.17
